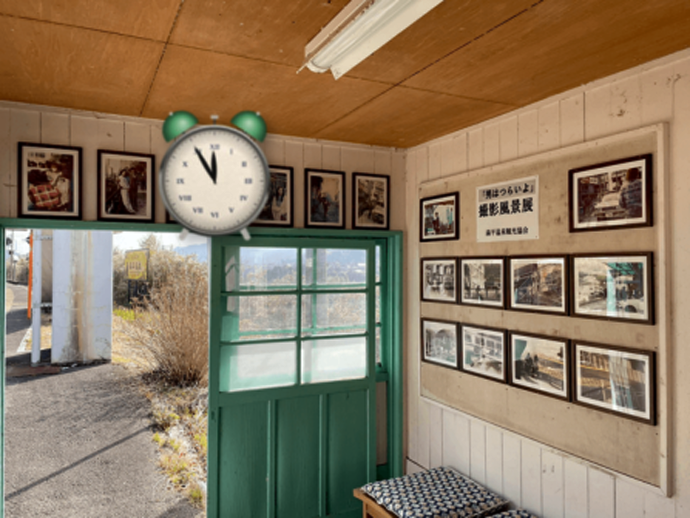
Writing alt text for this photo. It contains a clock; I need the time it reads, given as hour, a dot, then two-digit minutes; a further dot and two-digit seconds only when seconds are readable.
11.55
